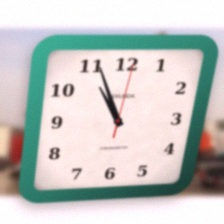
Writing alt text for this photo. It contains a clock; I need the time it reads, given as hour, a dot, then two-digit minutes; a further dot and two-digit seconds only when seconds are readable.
10.56.01
